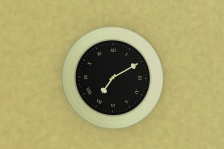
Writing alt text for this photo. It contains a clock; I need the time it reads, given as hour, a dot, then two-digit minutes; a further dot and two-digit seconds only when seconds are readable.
7.10
